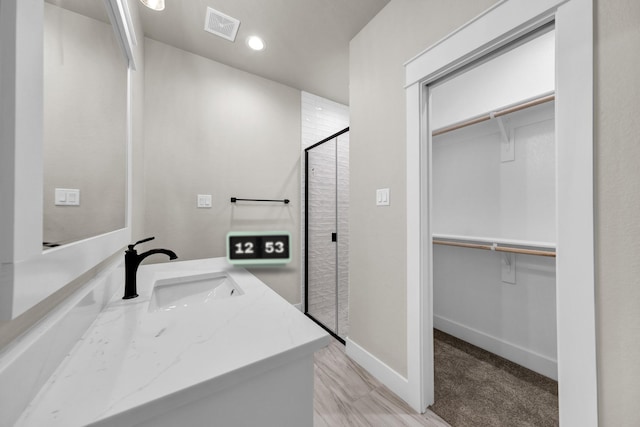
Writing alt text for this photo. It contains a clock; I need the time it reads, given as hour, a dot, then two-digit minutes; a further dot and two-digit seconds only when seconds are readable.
12.53
